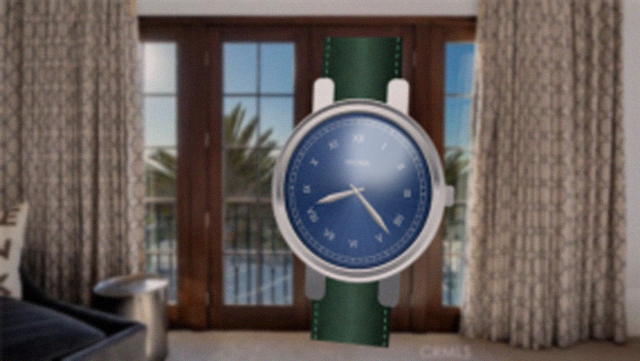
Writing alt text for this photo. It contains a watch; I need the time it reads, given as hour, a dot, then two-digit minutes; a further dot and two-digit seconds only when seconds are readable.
8.23
